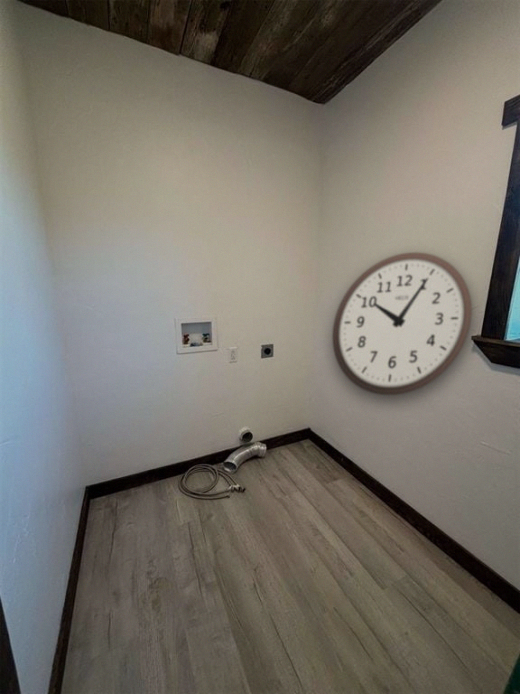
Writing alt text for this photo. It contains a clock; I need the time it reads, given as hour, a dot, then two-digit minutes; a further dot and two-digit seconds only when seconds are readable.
10.05
